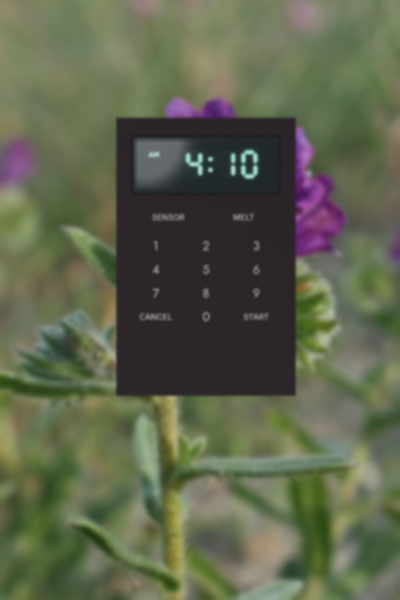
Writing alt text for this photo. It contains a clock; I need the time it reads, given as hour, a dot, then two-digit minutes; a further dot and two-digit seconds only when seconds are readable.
4.10
